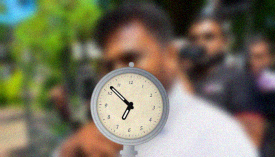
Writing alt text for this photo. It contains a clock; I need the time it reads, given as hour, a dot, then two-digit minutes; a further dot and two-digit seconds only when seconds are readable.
6.52
